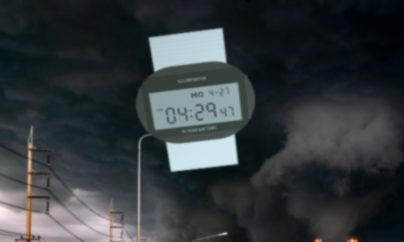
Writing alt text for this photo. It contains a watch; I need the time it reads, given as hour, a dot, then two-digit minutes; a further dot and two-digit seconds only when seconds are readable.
4.29.47
